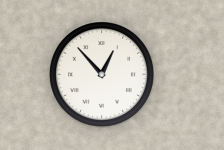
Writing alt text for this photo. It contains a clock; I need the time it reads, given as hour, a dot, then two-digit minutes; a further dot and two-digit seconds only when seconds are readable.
12.53
